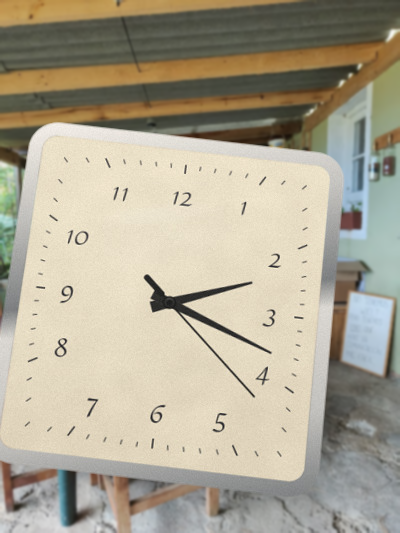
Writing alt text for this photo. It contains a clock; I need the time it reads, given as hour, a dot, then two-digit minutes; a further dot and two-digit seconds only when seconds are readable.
2.18.22
